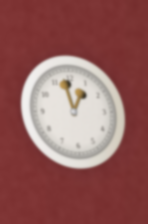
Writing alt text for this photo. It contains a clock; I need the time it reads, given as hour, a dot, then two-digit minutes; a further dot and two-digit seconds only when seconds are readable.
12.58
